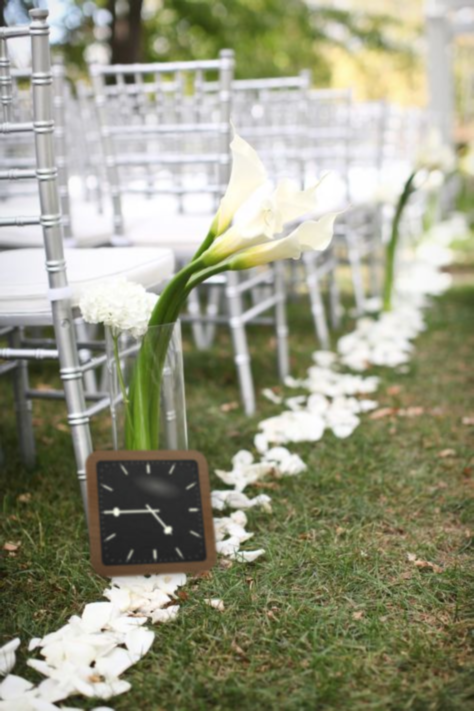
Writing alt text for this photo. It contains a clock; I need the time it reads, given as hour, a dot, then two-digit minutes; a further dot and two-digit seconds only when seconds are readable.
4.45
